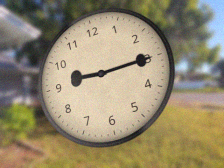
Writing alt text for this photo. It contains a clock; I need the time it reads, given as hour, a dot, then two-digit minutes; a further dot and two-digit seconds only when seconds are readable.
9.15
